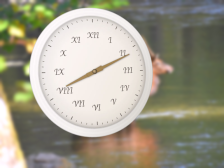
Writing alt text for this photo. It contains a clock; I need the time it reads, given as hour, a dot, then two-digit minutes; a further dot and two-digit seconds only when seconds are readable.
8.11
